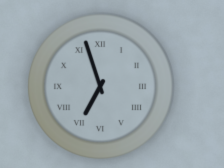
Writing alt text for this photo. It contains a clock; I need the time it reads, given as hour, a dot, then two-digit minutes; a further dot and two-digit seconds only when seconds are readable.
6.57
